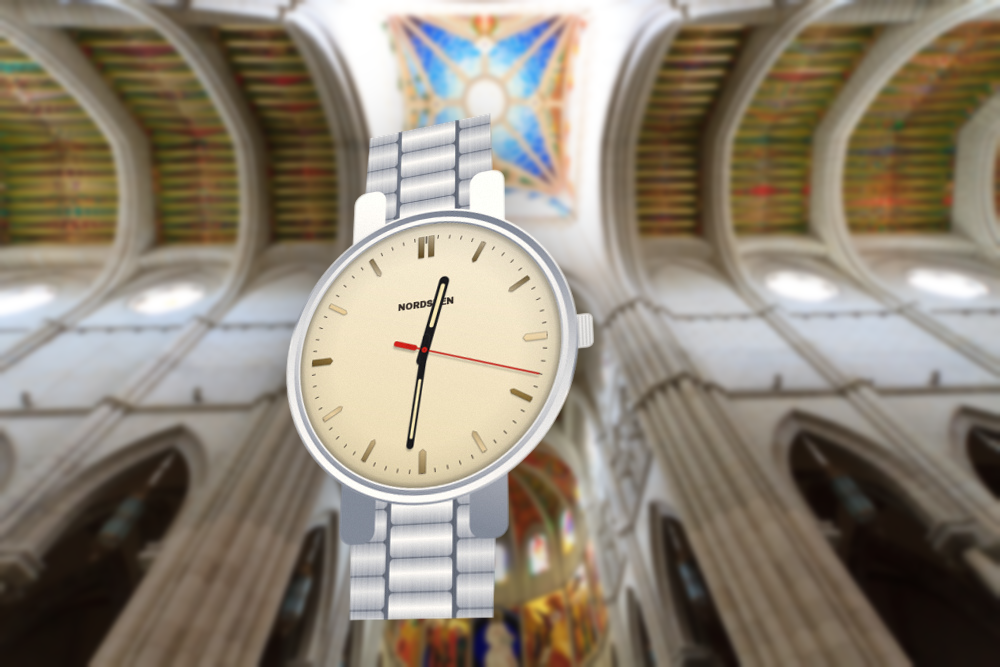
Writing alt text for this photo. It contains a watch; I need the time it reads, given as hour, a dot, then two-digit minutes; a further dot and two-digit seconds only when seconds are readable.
12.31.18
